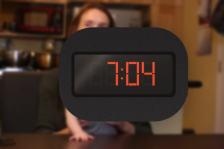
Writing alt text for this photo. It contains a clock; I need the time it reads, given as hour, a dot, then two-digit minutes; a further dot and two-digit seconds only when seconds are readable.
7.04
